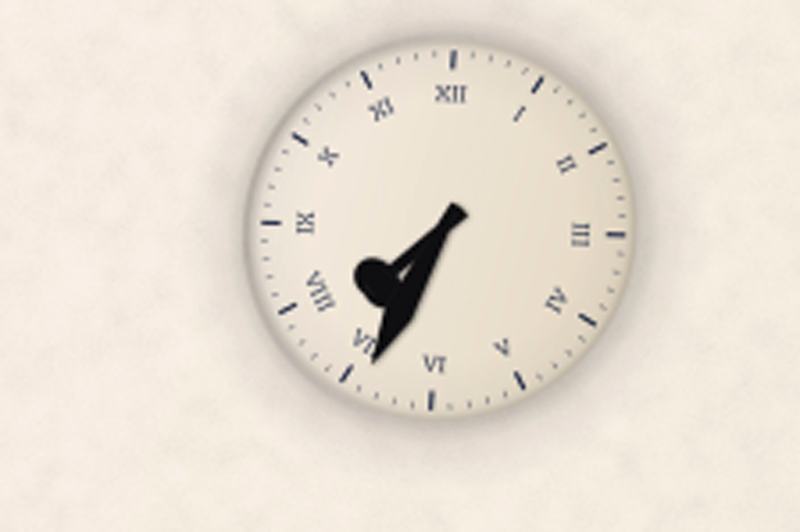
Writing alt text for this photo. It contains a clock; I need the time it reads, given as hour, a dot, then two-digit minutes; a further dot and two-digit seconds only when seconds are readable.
7.34
